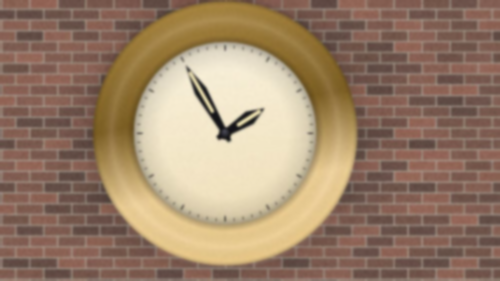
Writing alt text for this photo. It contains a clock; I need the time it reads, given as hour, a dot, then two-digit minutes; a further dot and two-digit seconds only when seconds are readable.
1.55
